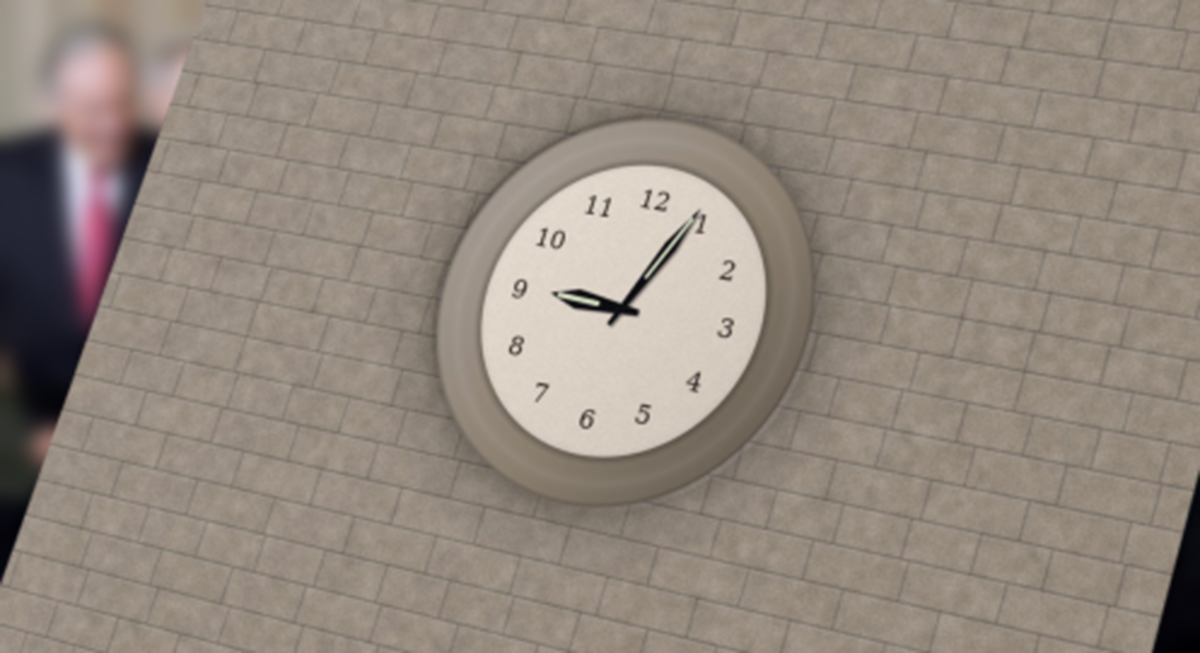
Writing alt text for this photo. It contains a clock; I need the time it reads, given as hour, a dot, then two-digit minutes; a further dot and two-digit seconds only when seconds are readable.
9.04
